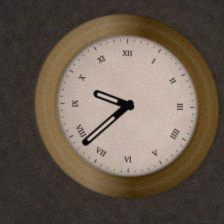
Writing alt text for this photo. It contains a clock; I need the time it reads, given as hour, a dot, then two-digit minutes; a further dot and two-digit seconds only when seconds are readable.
9.38
